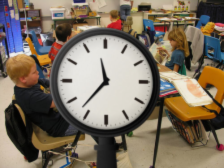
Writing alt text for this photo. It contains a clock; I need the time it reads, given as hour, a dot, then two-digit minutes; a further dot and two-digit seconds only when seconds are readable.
11.37
